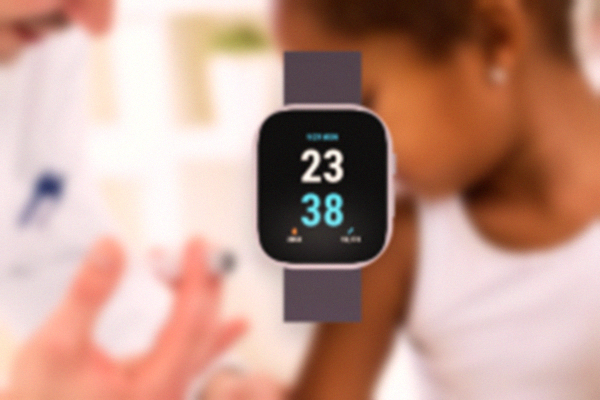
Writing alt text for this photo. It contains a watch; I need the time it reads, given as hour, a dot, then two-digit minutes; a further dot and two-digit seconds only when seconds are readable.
23.38
